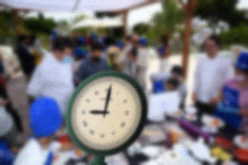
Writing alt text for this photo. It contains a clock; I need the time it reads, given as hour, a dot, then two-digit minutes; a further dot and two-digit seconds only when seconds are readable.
9.01
